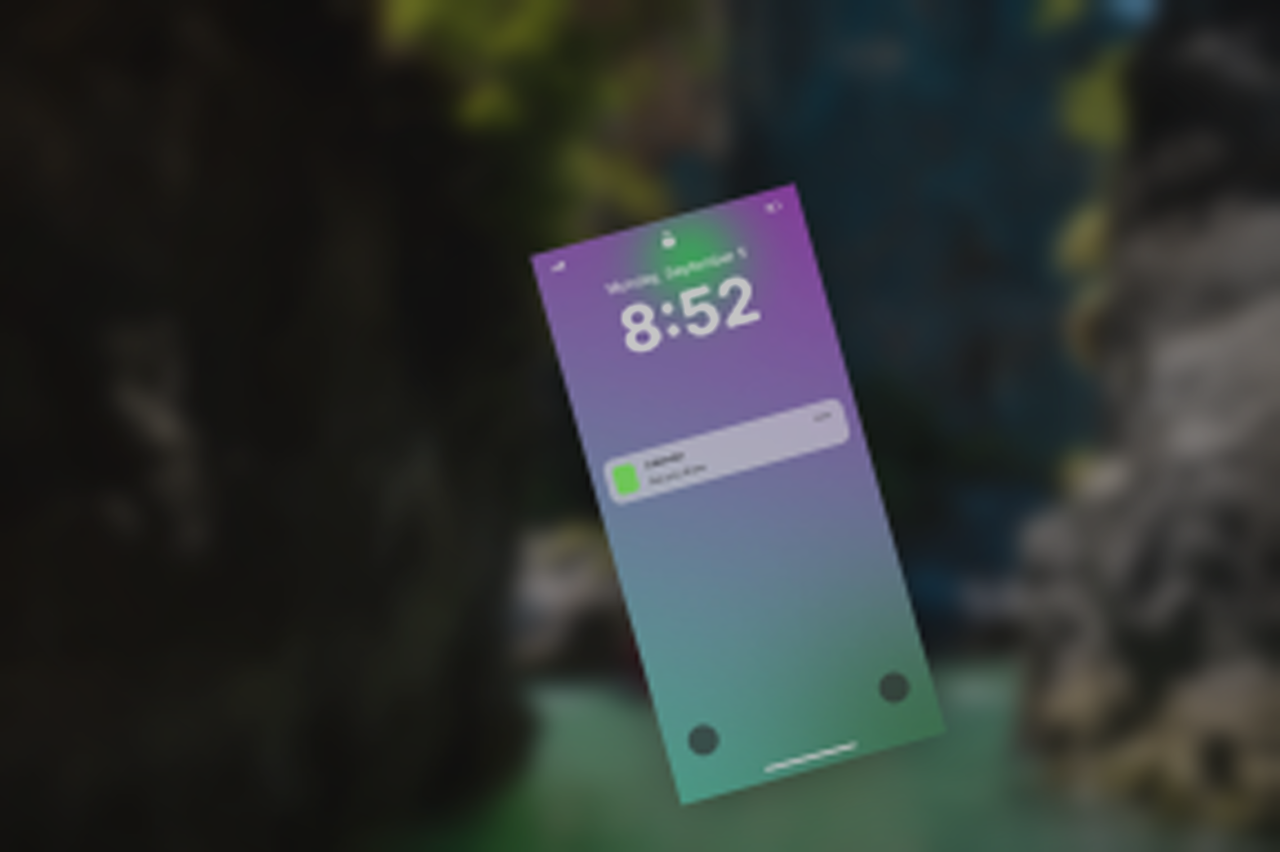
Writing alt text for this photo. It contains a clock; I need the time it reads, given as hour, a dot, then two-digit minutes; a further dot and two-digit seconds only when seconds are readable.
8.52
